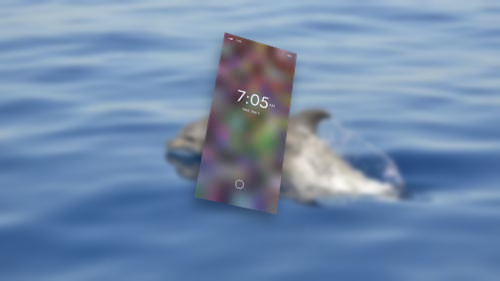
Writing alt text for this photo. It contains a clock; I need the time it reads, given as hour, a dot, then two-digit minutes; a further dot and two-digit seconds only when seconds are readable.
7.05
